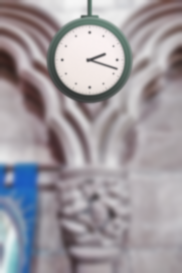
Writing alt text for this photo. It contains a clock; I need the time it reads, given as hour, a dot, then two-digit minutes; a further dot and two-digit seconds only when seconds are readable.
2.18
